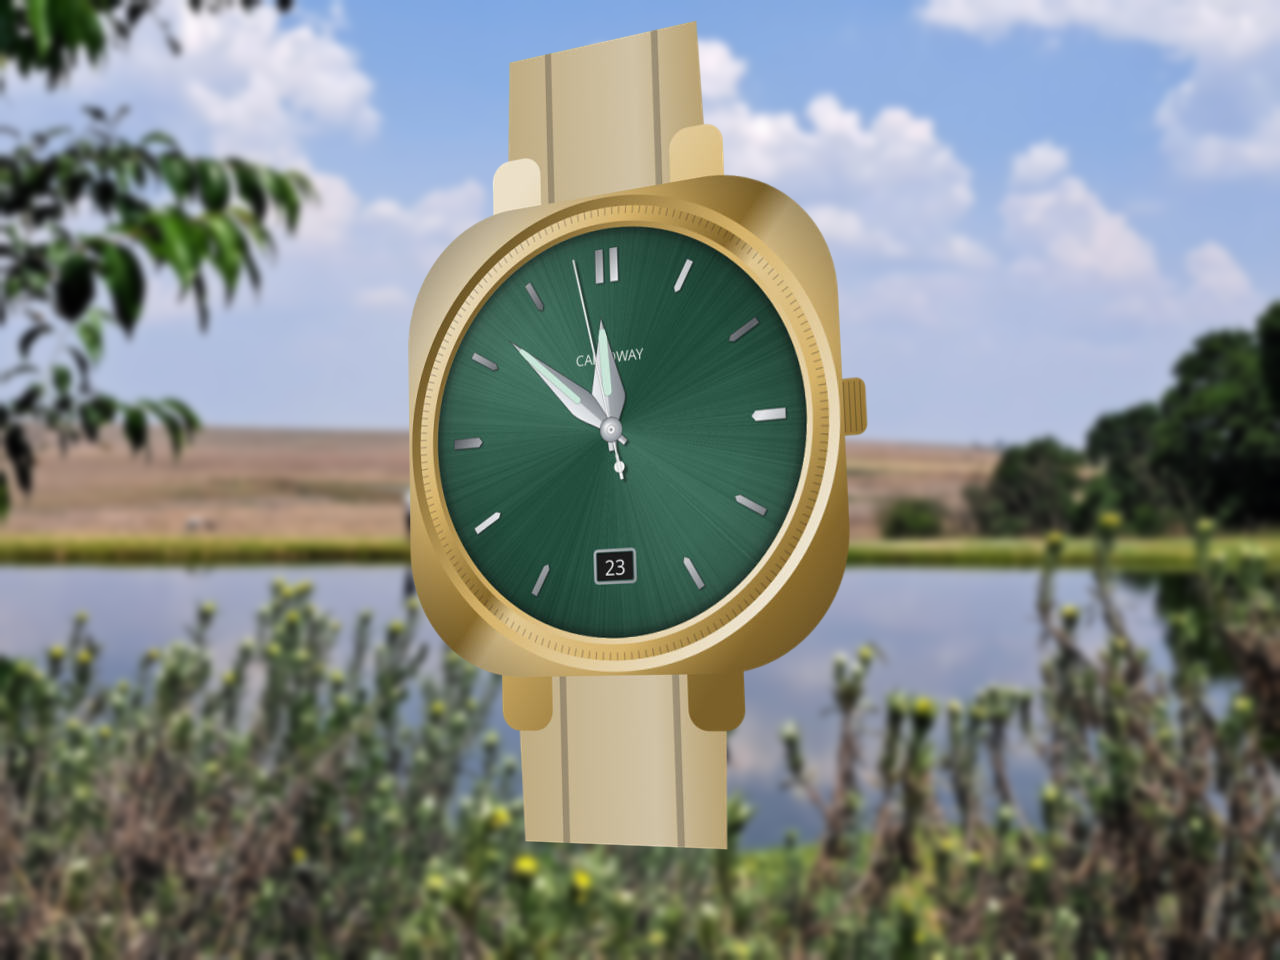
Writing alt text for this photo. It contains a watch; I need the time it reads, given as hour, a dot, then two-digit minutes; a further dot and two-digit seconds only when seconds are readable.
11.51.58
